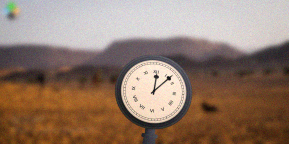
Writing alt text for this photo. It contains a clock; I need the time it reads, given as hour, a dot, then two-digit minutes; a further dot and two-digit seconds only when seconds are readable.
12.07
